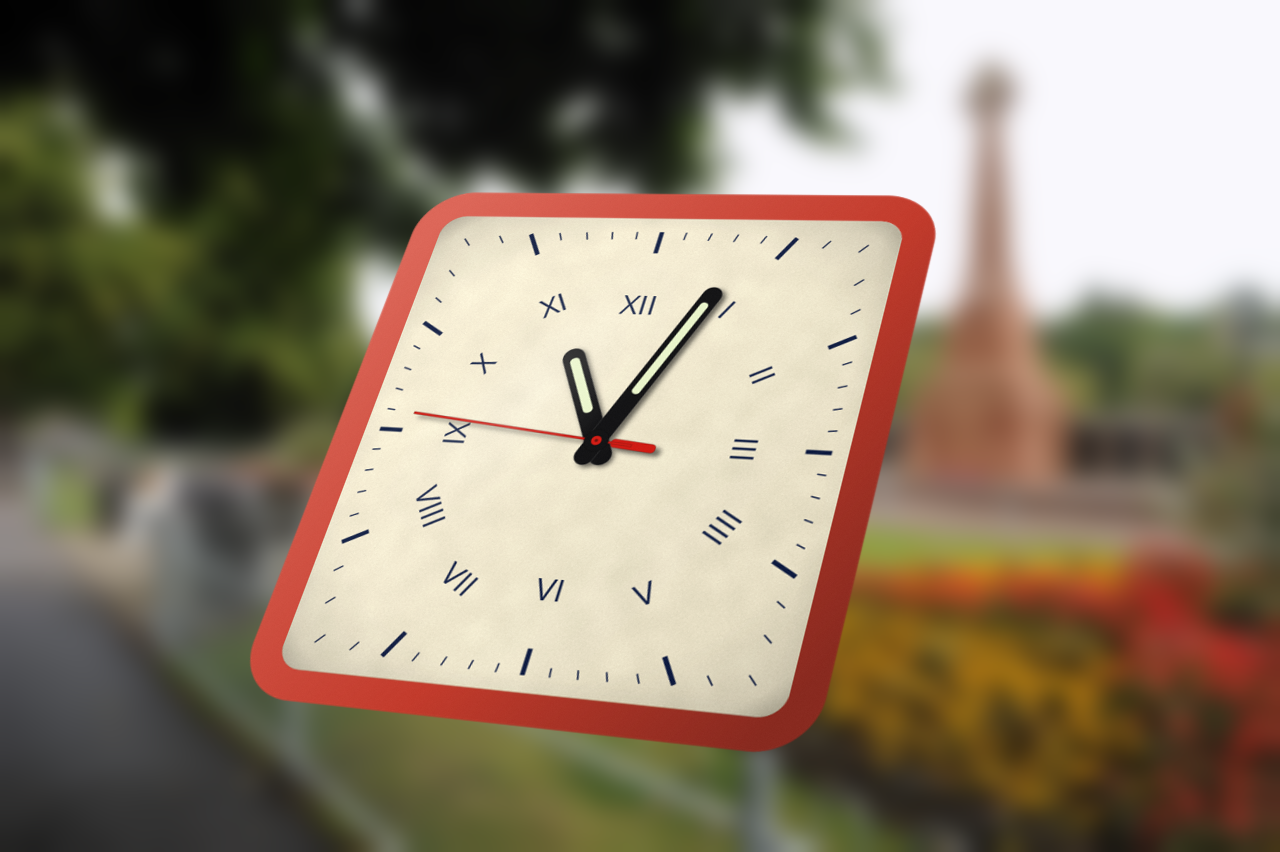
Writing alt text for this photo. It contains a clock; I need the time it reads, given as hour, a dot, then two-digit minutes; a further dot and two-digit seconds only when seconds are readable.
11.03.46
